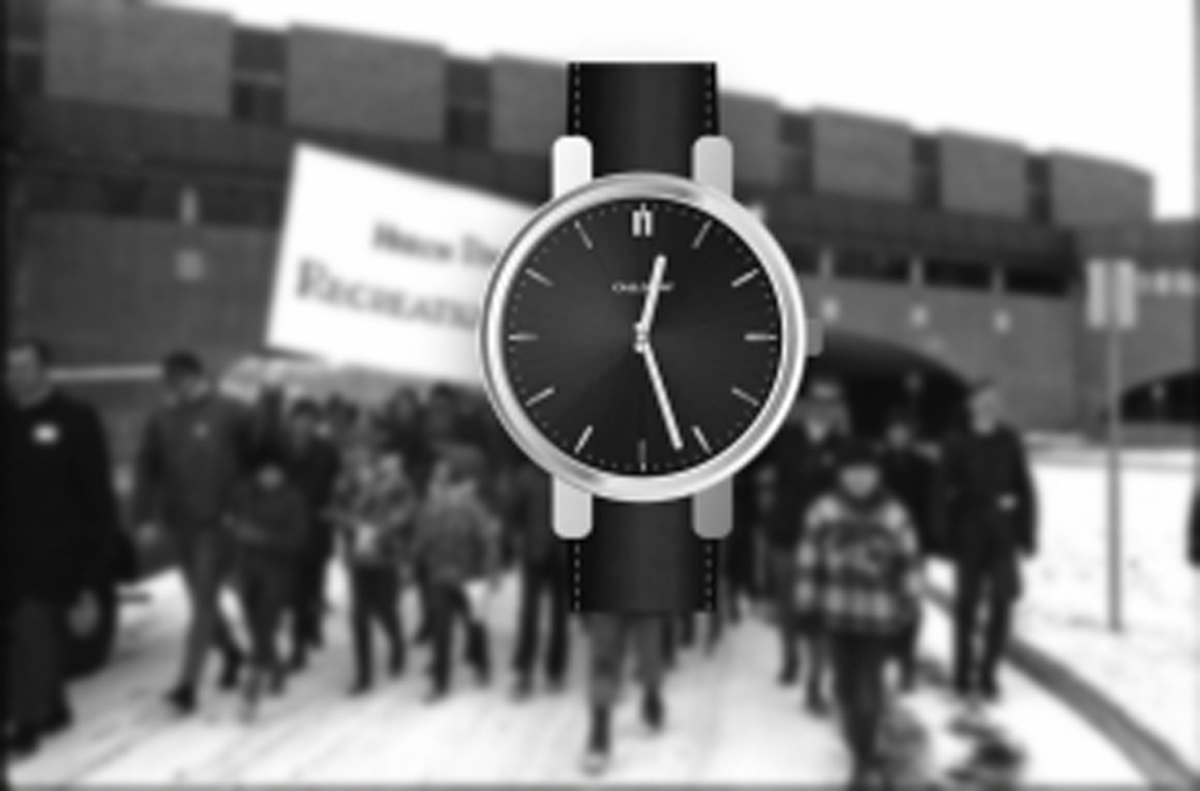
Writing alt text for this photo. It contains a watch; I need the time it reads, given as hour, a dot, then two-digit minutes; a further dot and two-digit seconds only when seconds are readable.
12.27
